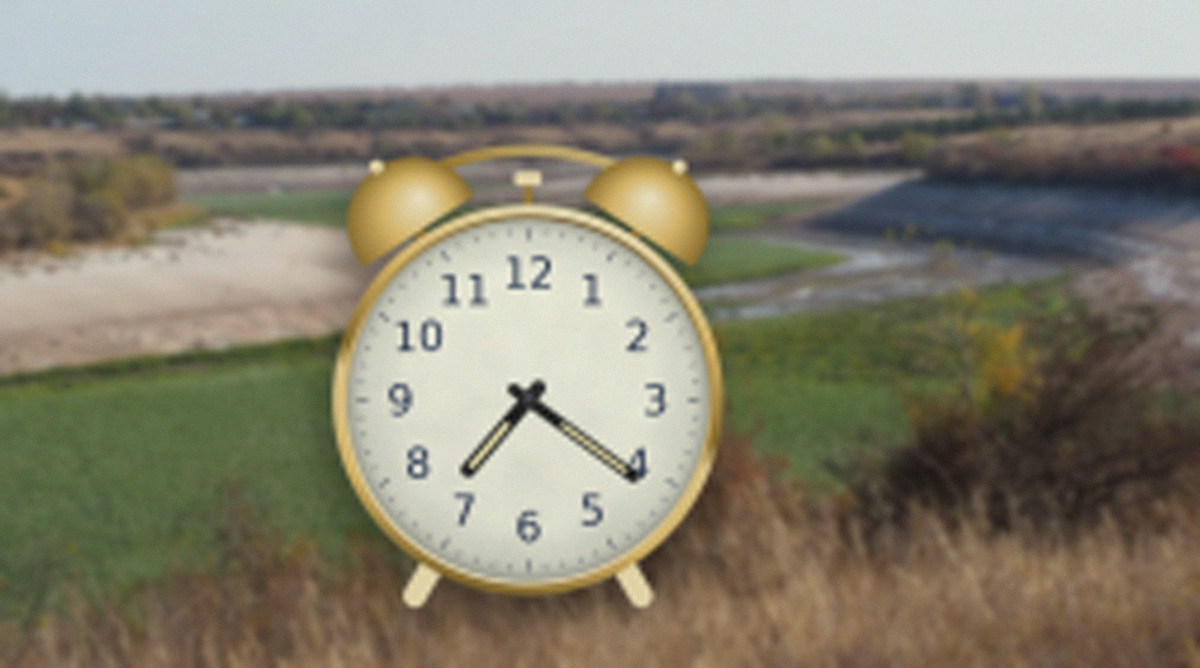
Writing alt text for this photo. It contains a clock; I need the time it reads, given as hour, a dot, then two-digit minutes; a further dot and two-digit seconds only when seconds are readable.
7.21
